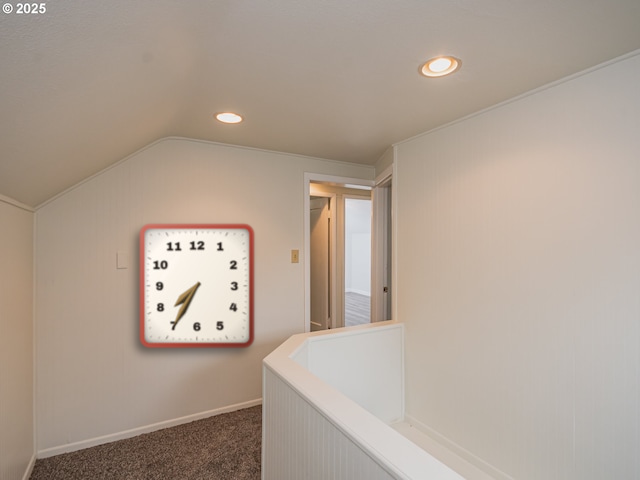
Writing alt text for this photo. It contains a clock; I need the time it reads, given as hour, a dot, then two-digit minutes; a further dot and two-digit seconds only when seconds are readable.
7.35
